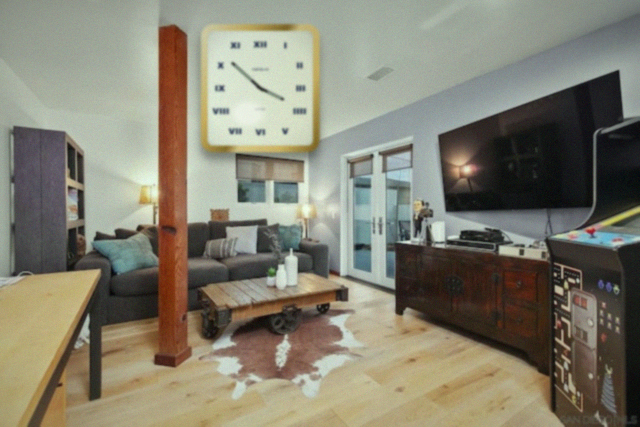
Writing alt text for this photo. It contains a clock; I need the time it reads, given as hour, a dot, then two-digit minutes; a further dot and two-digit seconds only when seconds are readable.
3.52
